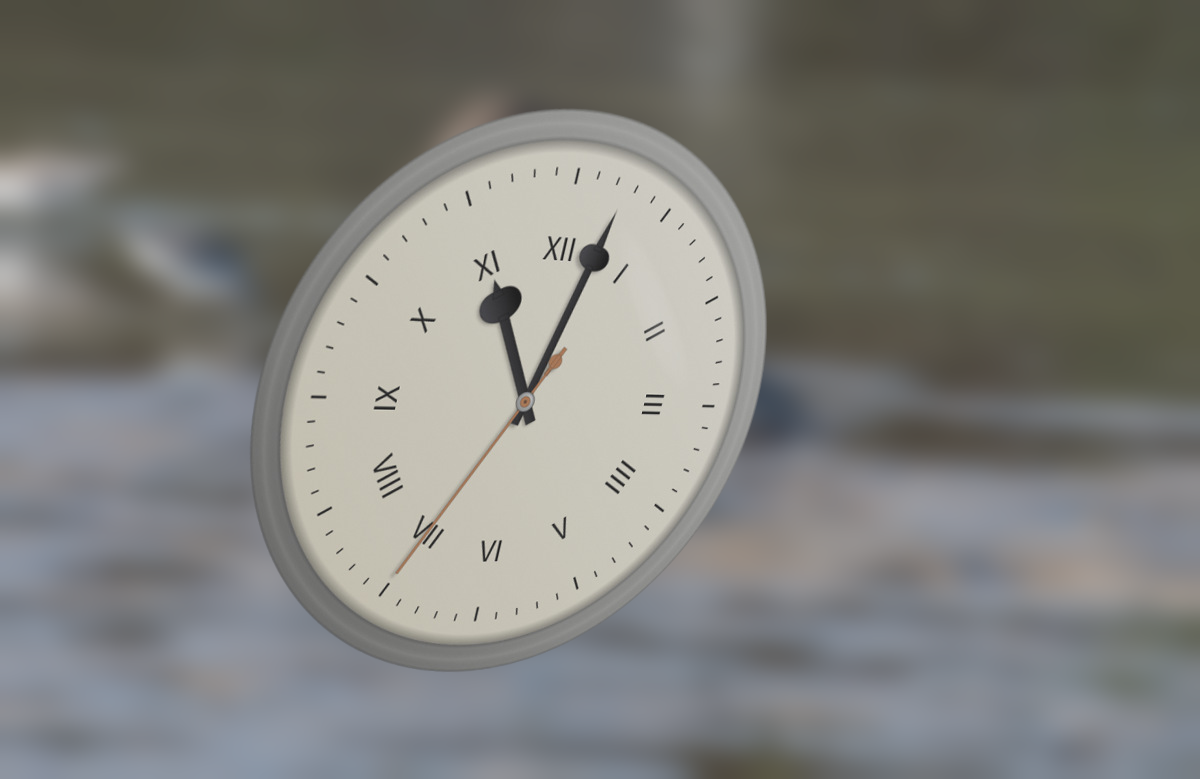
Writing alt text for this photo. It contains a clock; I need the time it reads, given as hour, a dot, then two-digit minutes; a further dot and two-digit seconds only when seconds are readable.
11.02.35
